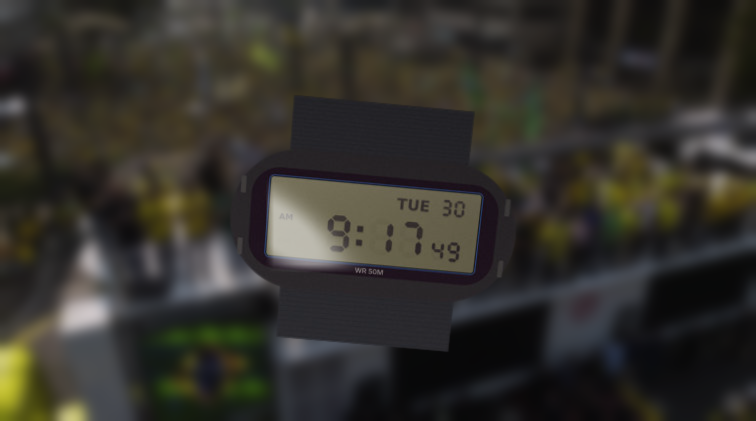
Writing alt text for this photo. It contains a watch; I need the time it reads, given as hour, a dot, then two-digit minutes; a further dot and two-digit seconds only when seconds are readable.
9.17.49
